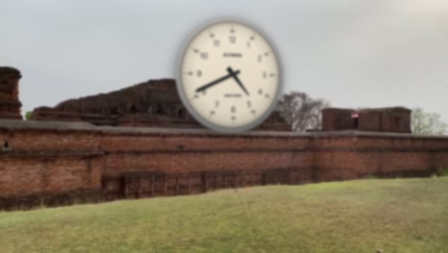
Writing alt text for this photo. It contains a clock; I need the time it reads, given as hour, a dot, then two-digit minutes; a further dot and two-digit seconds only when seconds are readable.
4.41
